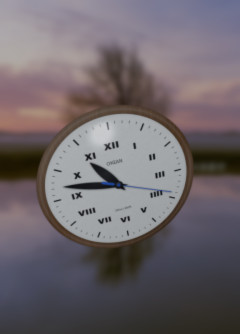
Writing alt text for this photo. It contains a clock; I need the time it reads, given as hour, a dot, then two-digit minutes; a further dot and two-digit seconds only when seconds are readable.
10.47.19
